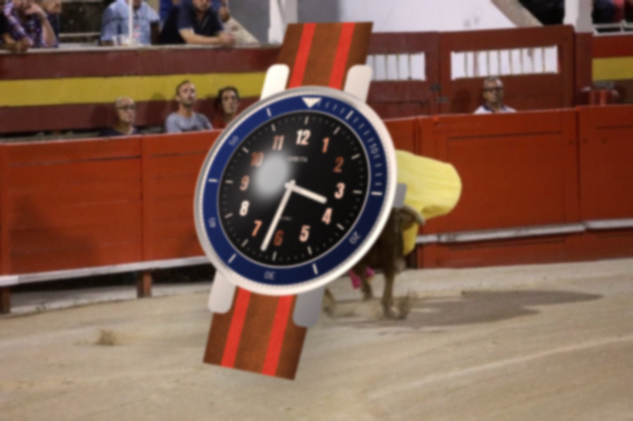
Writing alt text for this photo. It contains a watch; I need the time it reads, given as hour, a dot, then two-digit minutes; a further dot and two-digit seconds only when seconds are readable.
3.32
